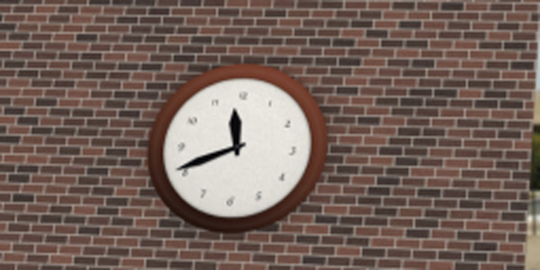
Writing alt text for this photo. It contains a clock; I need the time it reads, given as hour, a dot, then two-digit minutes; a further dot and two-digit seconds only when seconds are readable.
11.41
